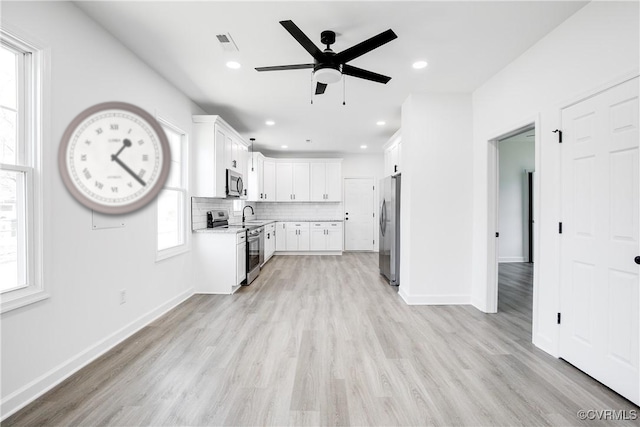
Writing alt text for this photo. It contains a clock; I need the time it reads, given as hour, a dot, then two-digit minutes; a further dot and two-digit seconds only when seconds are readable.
1.22
